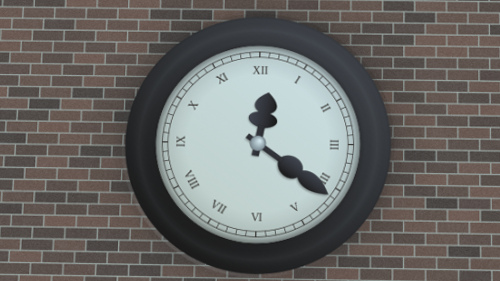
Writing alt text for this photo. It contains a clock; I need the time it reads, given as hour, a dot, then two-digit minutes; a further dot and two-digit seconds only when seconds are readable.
12.21
